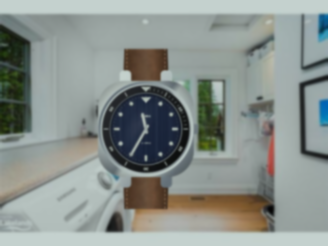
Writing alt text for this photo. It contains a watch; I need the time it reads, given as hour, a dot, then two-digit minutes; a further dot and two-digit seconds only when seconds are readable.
11.35
